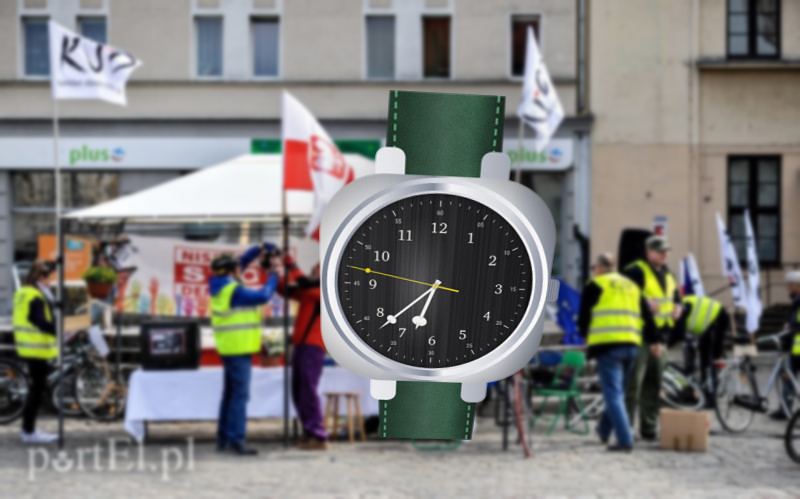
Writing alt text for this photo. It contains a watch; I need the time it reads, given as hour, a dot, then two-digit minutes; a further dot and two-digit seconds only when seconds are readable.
6.37.47
